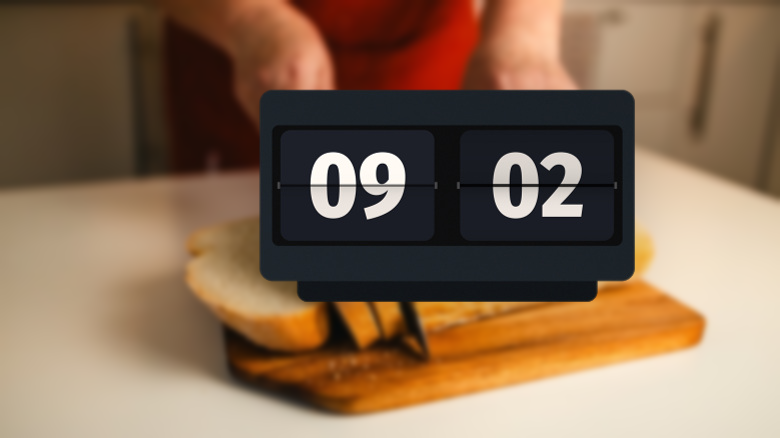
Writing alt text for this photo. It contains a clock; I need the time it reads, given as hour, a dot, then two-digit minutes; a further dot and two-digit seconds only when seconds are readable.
9.02
